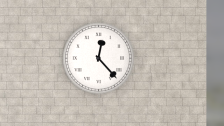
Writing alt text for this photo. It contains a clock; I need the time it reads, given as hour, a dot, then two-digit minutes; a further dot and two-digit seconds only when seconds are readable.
12.23
